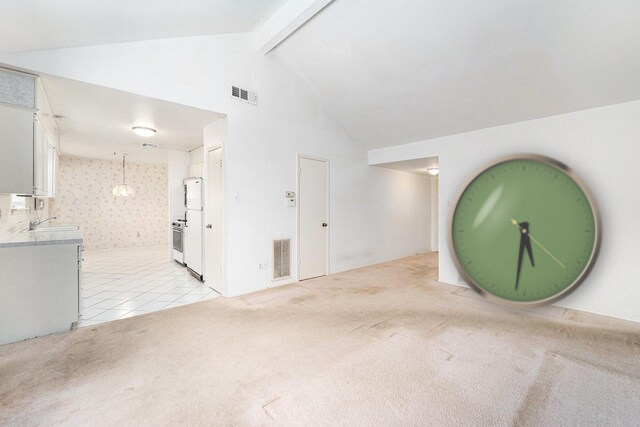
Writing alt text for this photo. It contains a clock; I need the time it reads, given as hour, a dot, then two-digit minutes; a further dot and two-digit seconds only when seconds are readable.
5.31.22
